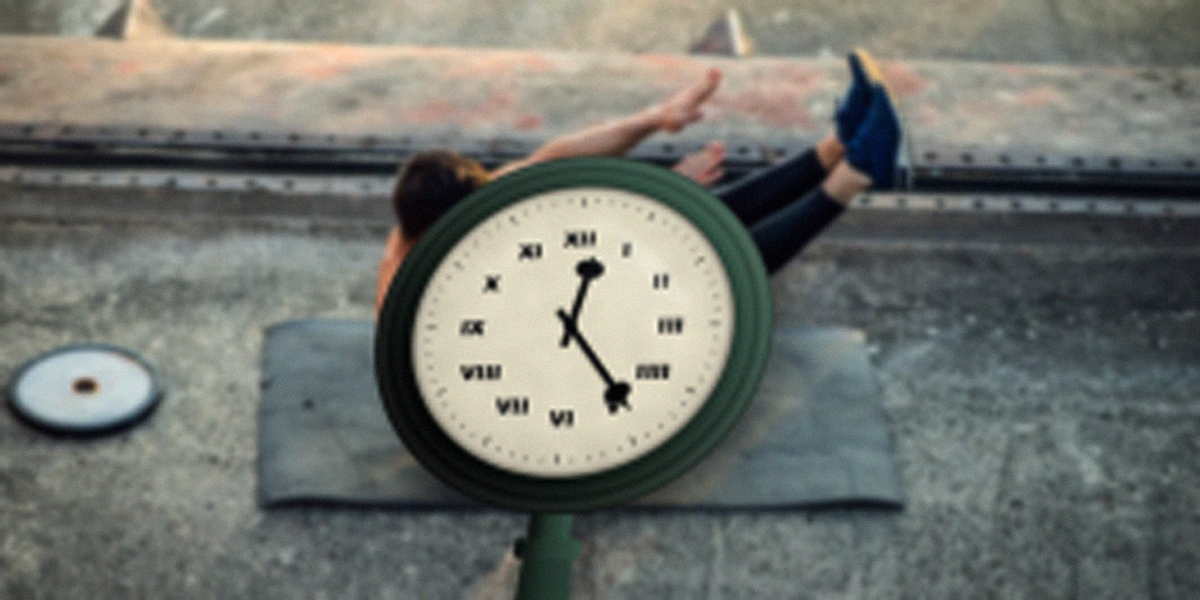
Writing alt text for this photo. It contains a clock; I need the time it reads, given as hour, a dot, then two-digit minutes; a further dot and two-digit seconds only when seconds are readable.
12.24
